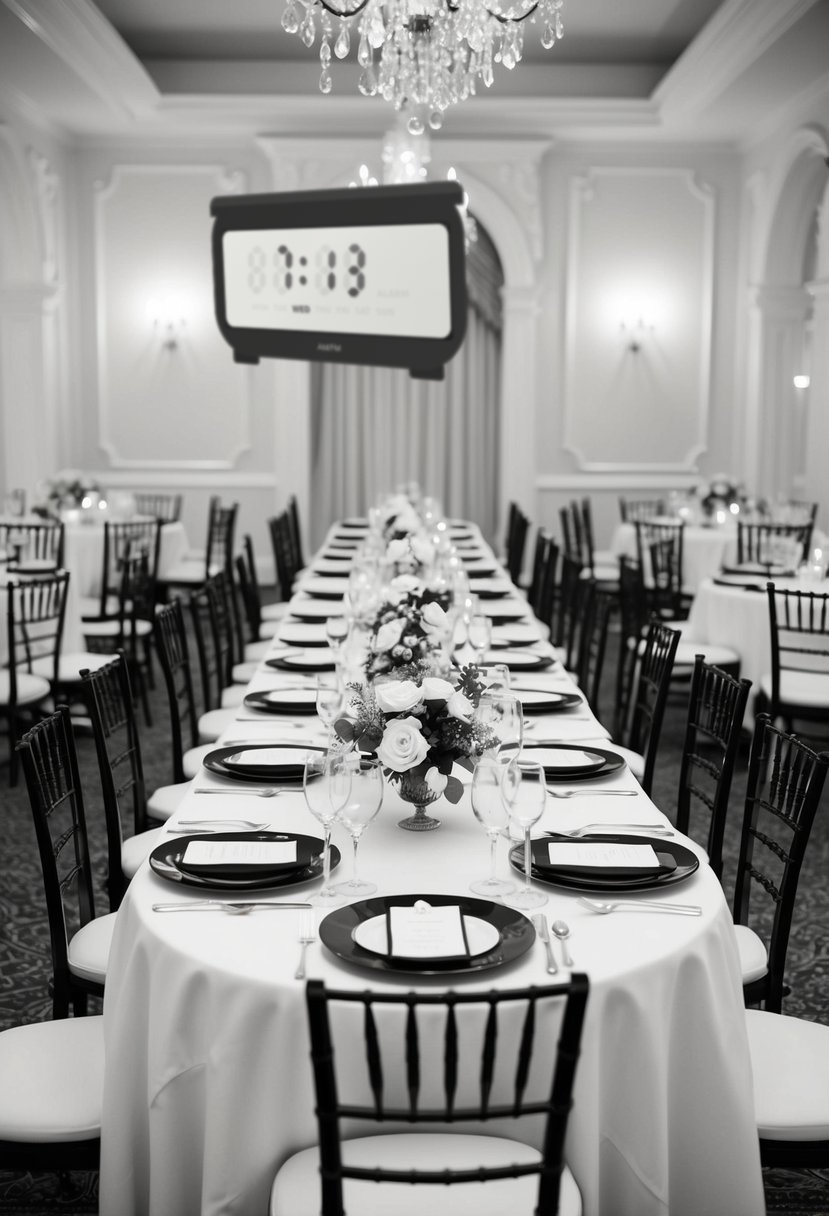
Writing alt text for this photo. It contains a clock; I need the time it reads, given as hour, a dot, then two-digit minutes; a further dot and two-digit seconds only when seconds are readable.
7.13
